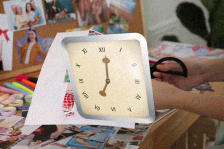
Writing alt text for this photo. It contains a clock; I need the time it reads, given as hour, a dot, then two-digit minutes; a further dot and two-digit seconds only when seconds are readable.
7.01
